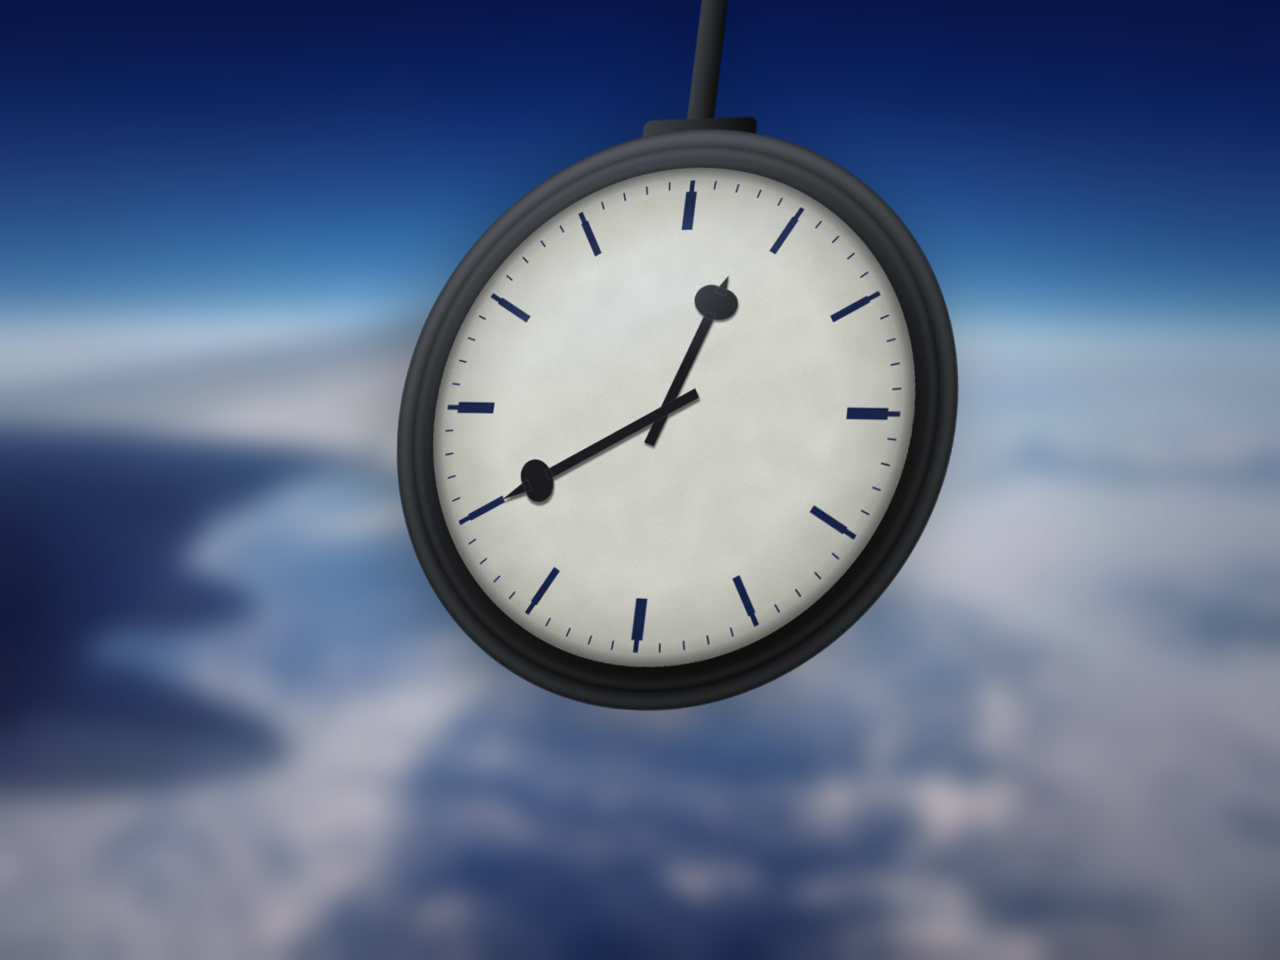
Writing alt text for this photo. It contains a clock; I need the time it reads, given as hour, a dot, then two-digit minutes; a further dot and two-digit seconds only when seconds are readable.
12.40
